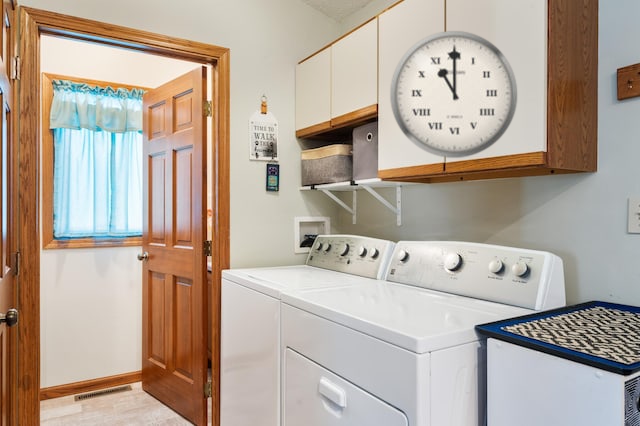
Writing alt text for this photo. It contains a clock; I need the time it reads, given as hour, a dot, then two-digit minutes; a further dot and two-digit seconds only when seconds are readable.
11.00
